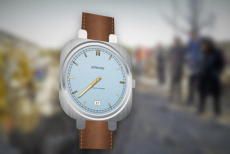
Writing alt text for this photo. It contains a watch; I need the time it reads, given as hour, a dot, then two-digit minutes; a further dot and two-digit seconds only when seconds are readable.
7.38
